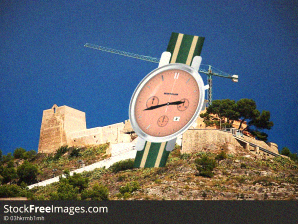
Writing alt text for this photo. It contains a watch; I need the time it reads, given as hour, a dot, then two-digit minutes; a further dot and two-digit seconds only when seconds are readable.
2.42
